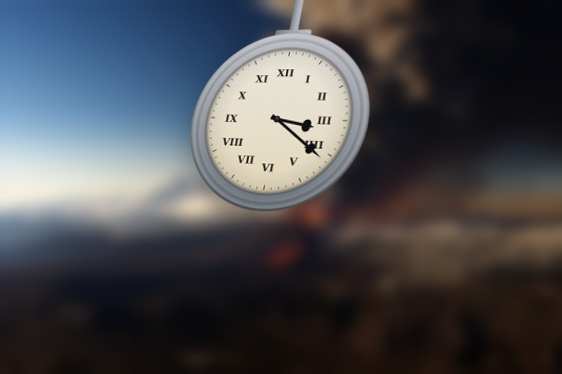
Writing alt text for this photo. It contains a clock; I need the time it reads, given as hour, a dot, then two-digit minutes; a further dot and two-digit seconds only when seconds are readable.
3.21
